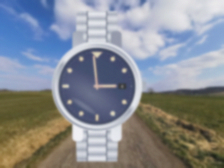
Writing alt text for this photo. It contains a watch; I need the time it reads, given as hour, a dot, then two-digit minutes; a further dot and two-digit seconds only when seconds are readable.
2.59
